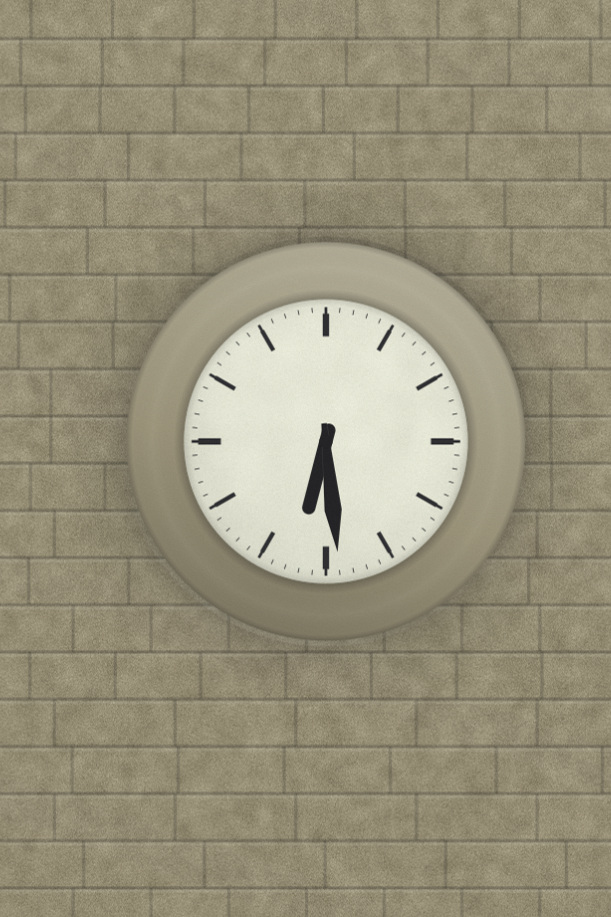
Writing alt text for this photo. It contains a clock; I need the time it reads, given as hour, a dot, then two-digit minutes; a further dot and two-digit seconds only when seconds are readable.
6.29
